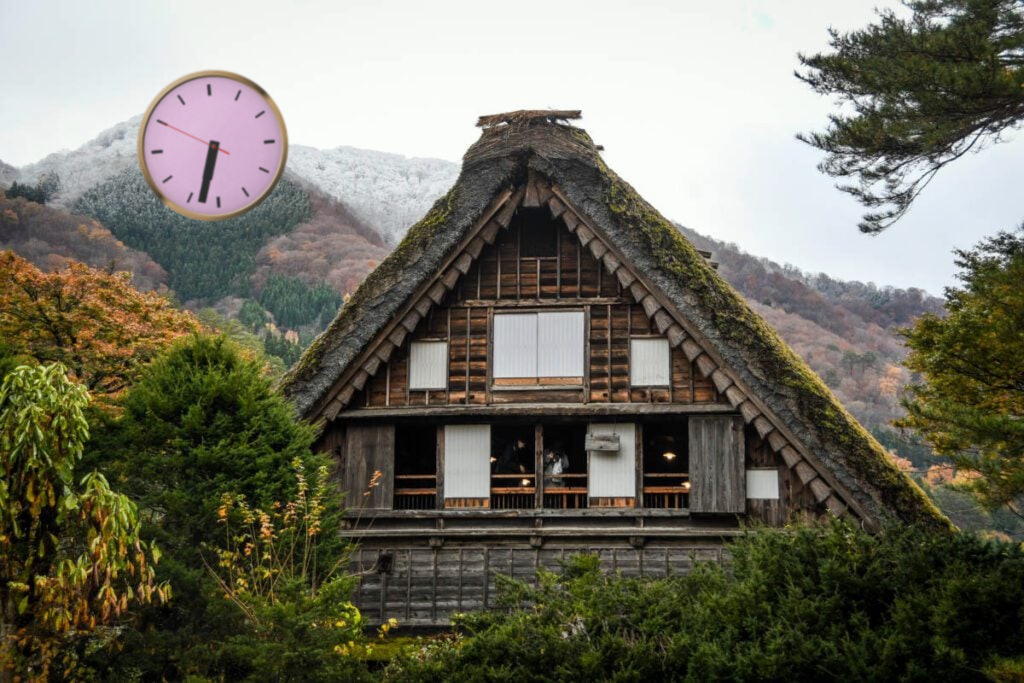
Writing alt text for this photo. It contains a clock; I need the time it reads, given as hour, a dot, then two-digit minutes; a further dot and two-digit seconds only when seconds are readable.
6.32.50
